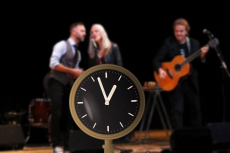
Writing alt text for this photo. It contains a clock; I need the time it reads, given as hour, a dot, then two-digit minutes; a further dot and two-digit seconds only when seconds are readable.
12.57
